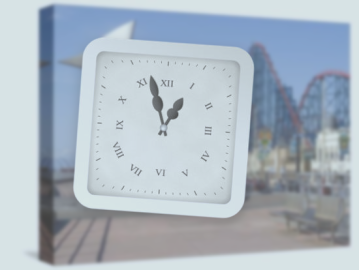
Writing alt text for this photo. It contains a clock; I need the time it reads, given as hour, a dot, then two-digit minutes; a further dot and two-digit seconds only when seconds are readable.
12.57
